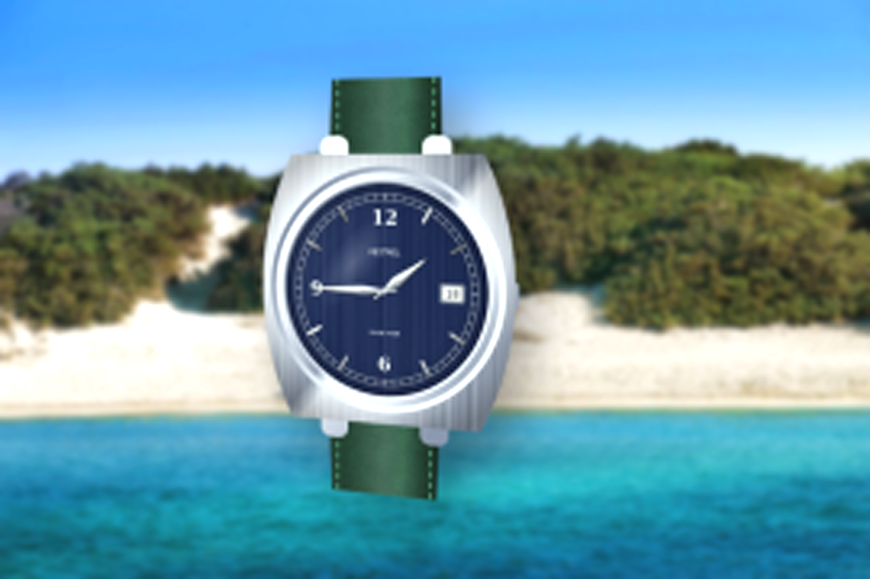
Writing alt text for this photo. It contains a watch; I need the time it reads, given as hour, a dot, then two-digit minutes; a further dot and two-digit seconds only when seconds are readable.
1.45
